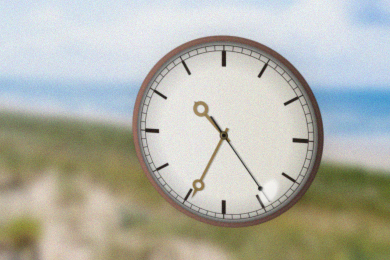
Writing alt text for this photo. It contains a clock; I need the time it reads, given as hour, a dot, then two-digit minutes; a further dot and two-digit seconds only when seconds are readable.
10.34.24
